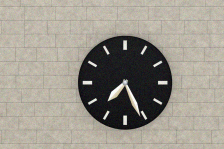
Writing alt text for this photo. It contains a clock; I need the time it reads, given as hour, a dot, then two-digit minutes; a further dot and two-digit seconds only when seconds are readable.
7.26
